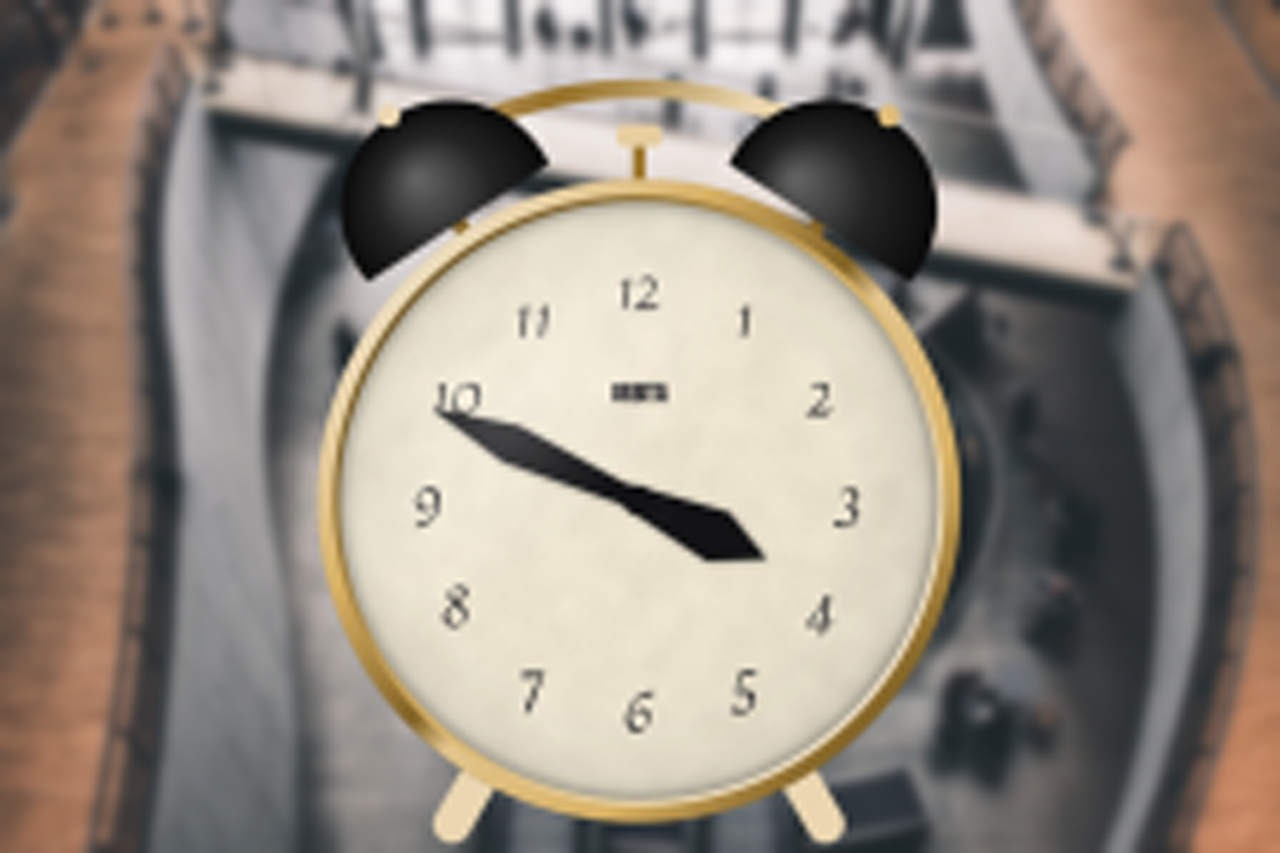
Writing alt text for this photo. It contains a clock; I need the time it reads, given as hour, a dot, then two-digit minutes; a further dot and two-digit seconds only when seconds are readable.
3.49
